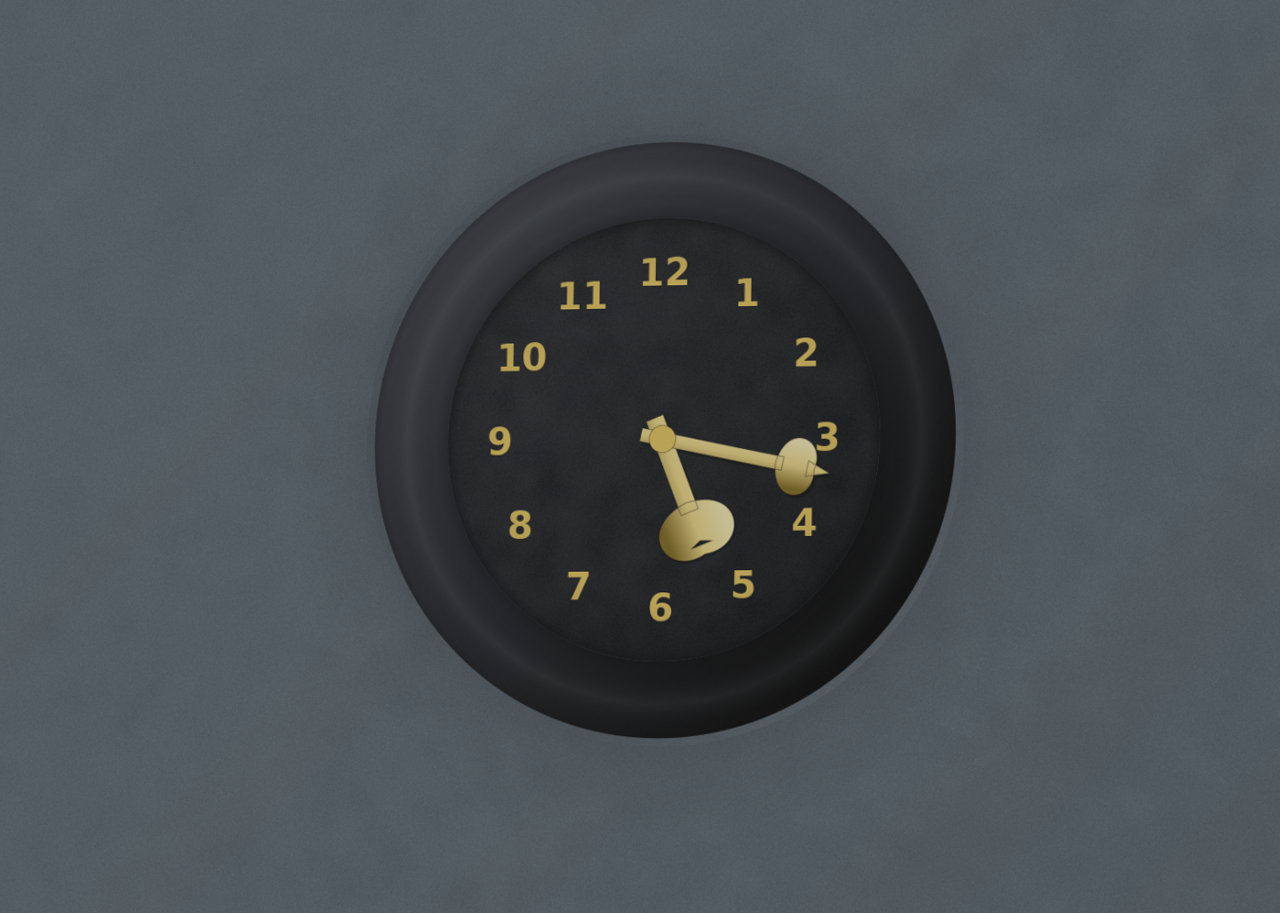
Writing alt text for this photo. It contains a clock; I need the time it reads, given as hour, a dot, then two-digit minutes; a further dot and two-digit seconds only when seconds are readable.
5.17
